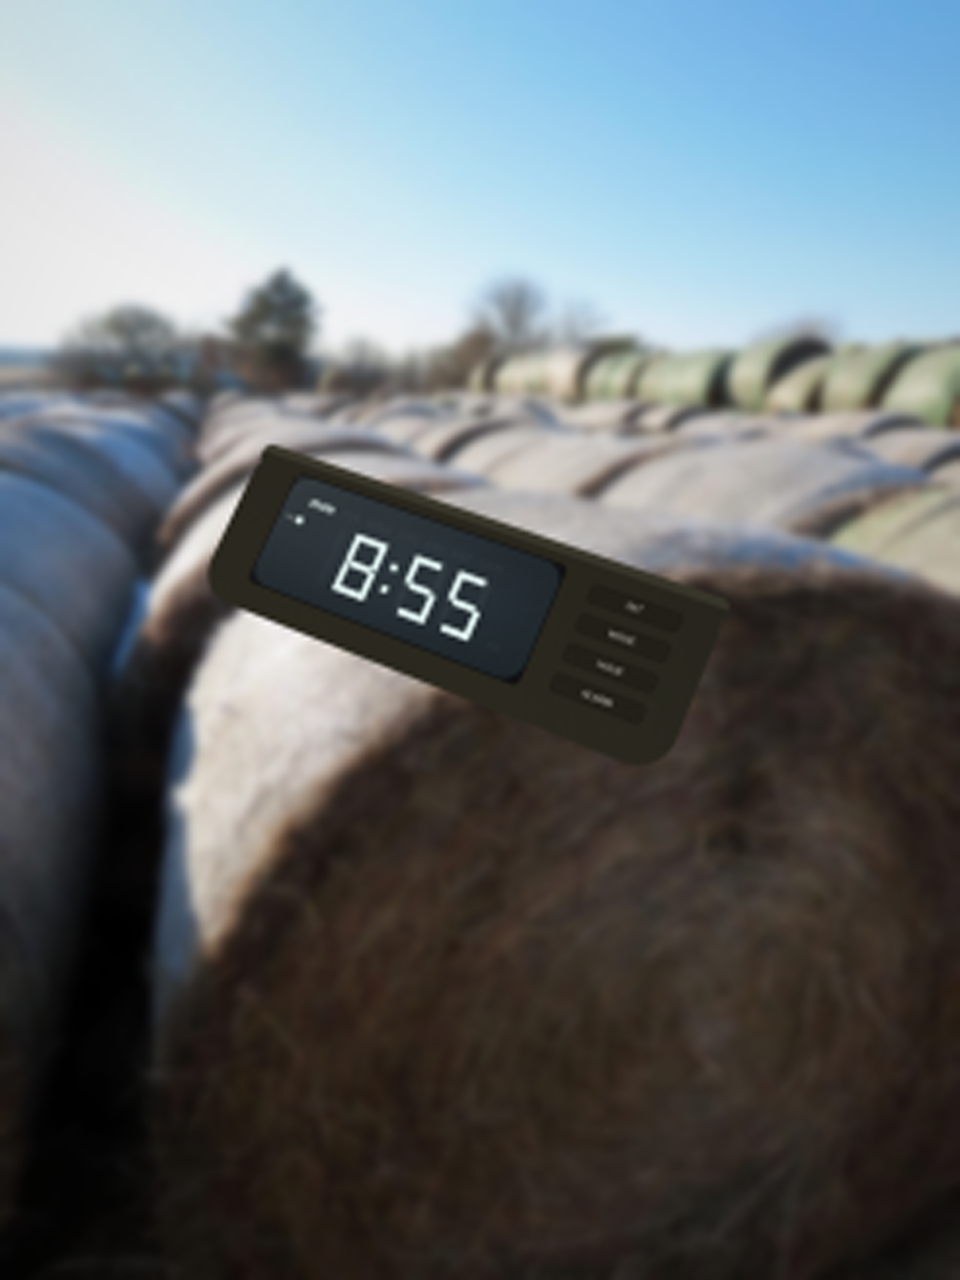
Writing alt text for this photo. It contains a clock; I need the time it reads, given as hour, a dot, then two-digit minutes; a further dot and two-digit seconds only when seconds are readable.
8.55
